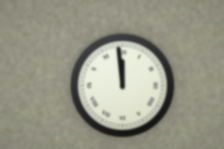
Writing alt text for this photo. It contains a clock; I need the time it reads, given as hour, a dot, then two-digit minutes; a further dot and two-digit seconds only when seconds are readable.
11.59
